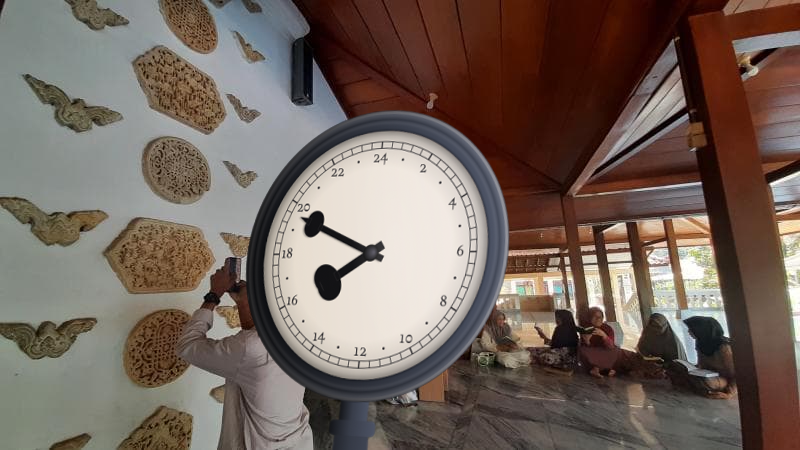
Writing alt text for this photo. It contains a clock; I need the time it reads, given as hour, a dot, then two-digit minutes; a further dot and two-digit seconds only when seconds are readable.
15.49
